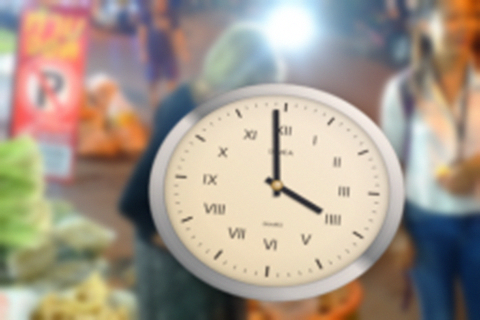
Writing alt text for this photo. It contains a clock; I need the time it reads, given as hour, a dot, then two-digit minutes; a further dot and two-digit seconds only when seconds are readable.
3.59
